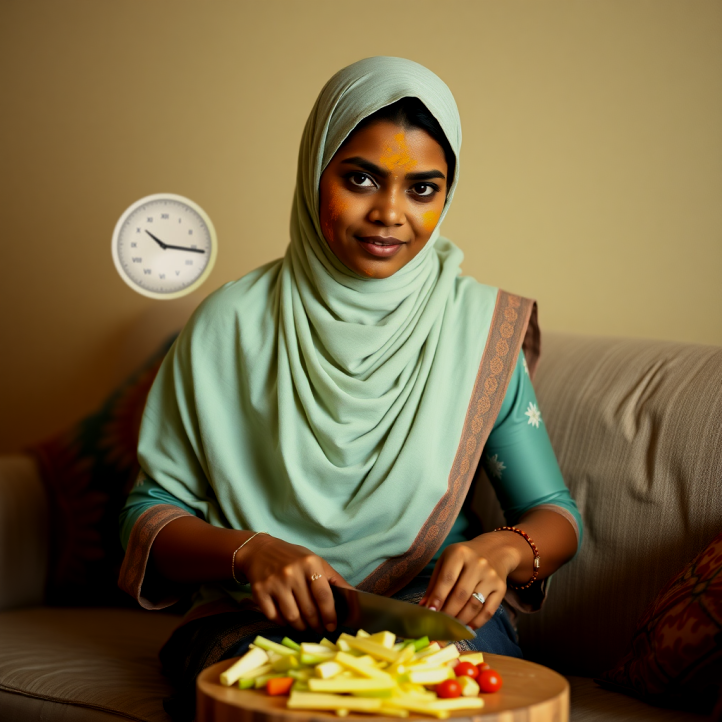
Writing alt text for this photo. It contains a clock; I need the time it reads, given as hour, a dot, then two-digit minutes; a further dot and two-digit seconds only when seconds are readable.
10.16
